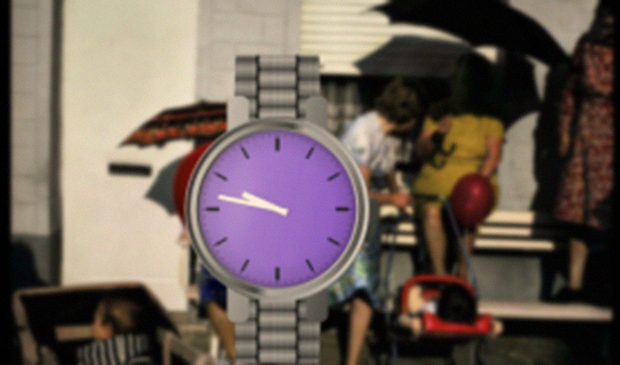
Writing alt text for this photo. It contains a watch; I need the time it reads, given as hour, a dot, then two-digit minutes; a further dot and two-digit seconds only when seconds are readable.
9.47
